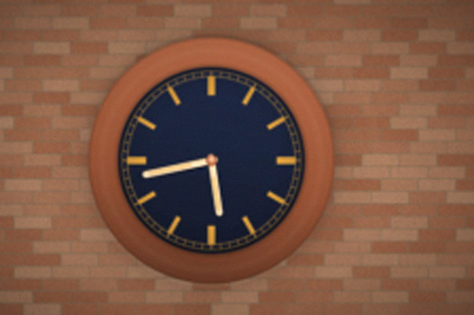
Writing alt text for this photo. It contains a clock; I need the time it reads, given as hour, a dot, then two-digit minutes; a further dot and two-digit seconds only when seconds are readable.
5.43
